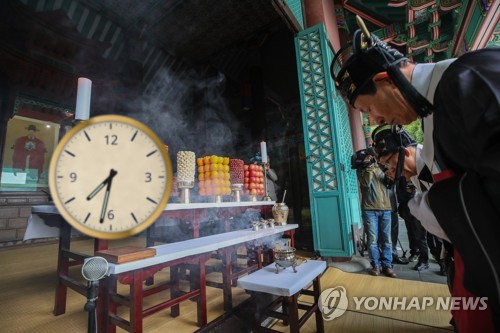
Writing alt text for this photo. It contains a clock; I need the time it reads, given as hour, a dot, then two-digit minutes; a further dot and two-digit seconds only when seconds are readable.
7.32
